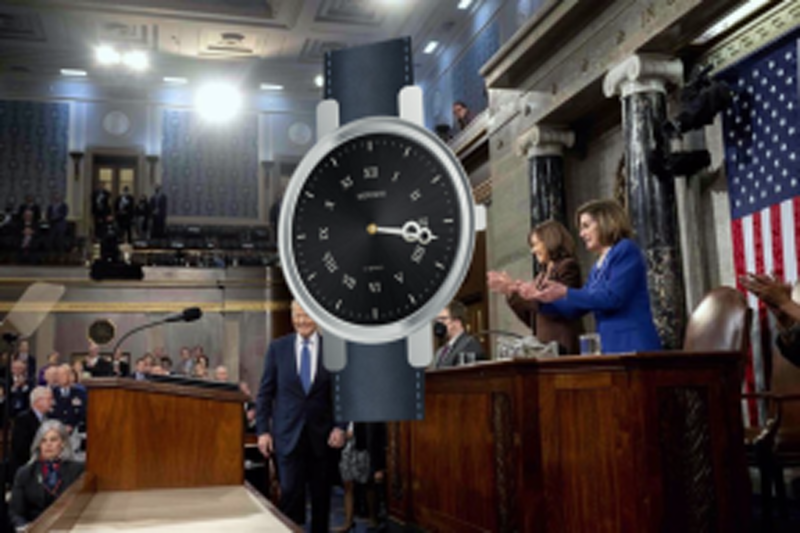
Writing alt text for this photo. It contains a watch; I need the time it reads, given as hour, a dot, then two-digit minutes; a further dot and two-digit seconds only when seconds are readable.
3.17
